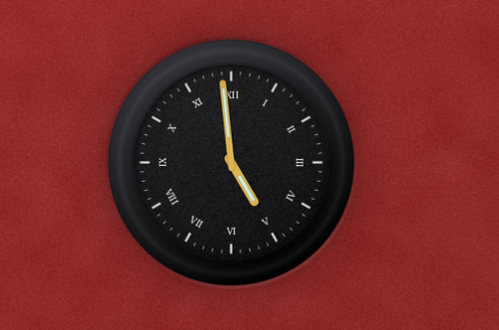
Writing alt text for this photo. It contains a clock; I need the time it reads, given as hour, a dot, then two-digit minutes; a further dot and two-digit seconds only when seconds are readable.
4.59
